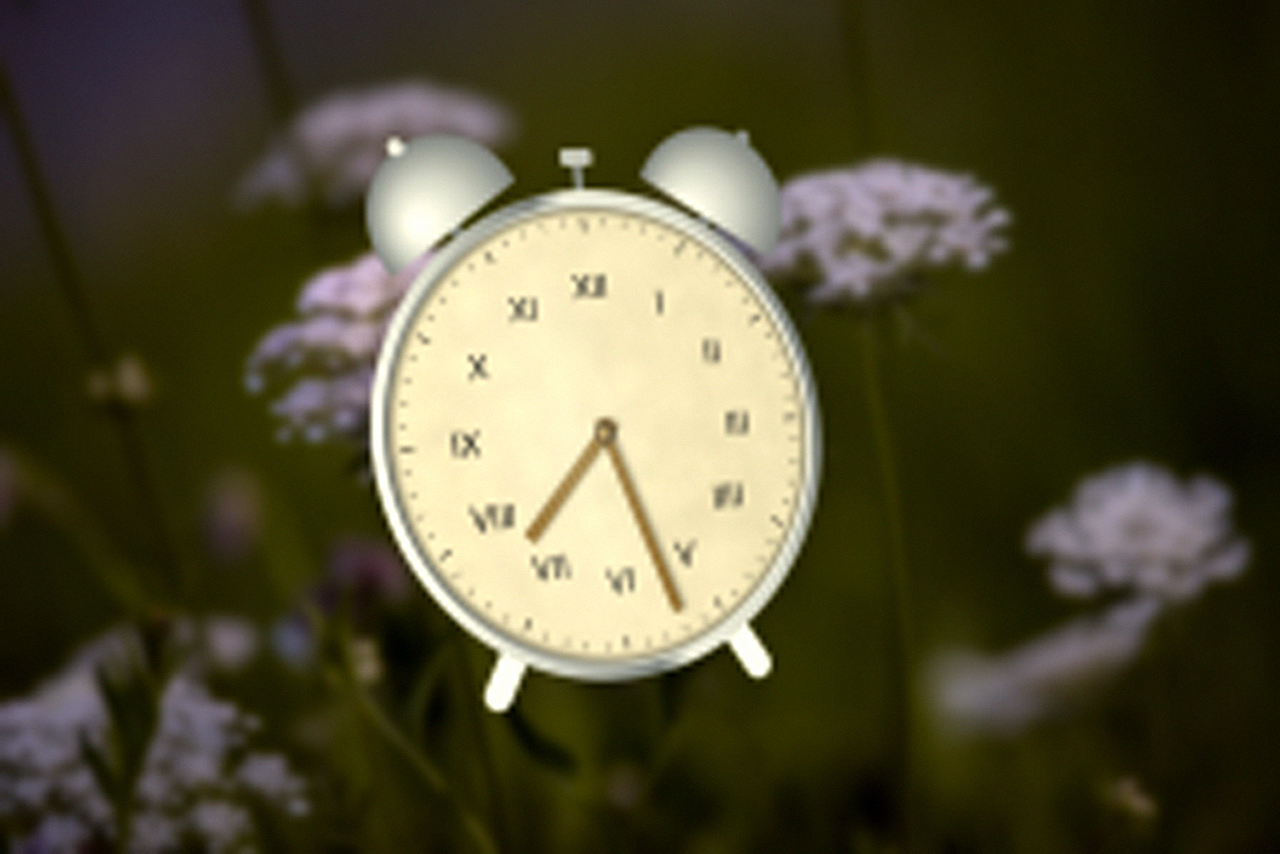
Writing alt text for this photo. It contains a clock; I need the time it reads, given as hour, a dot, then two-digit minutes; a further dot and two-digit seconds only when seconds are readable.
7.27
